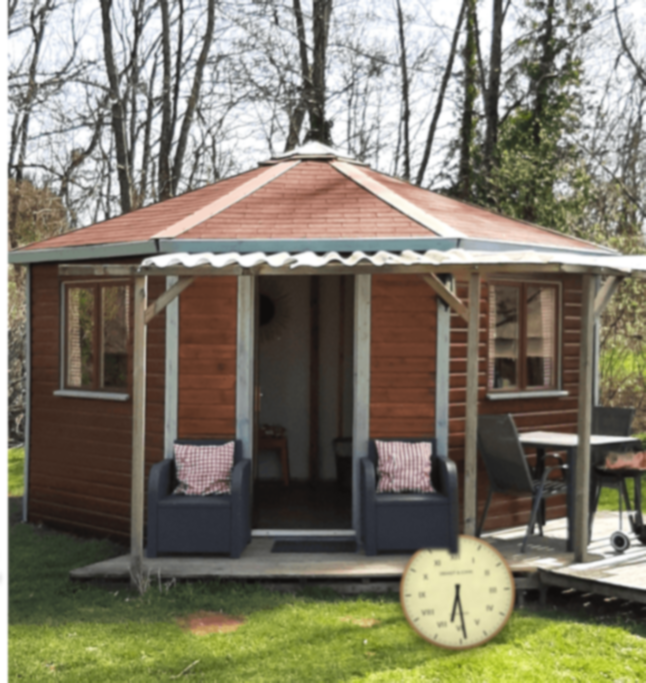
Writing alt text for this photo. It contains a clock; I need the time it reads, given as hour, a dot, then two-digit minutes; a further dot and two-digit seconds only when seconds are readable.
6.29
